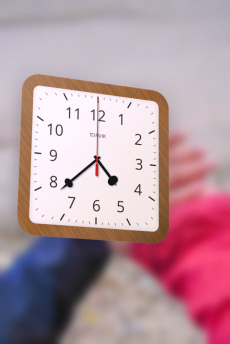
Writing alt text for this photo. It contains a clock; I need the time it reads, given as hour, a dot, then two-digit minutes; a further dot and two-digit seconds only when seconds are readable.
4.38.00
